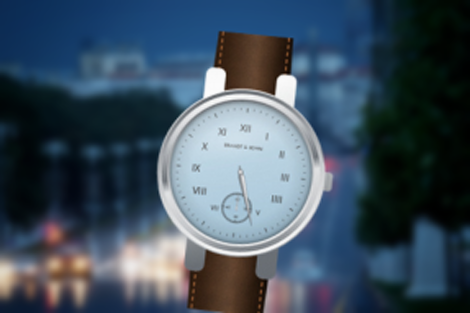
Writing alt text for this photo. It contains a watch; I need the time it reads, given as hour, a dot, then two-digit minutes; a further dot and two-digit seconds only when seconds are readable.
5.27
